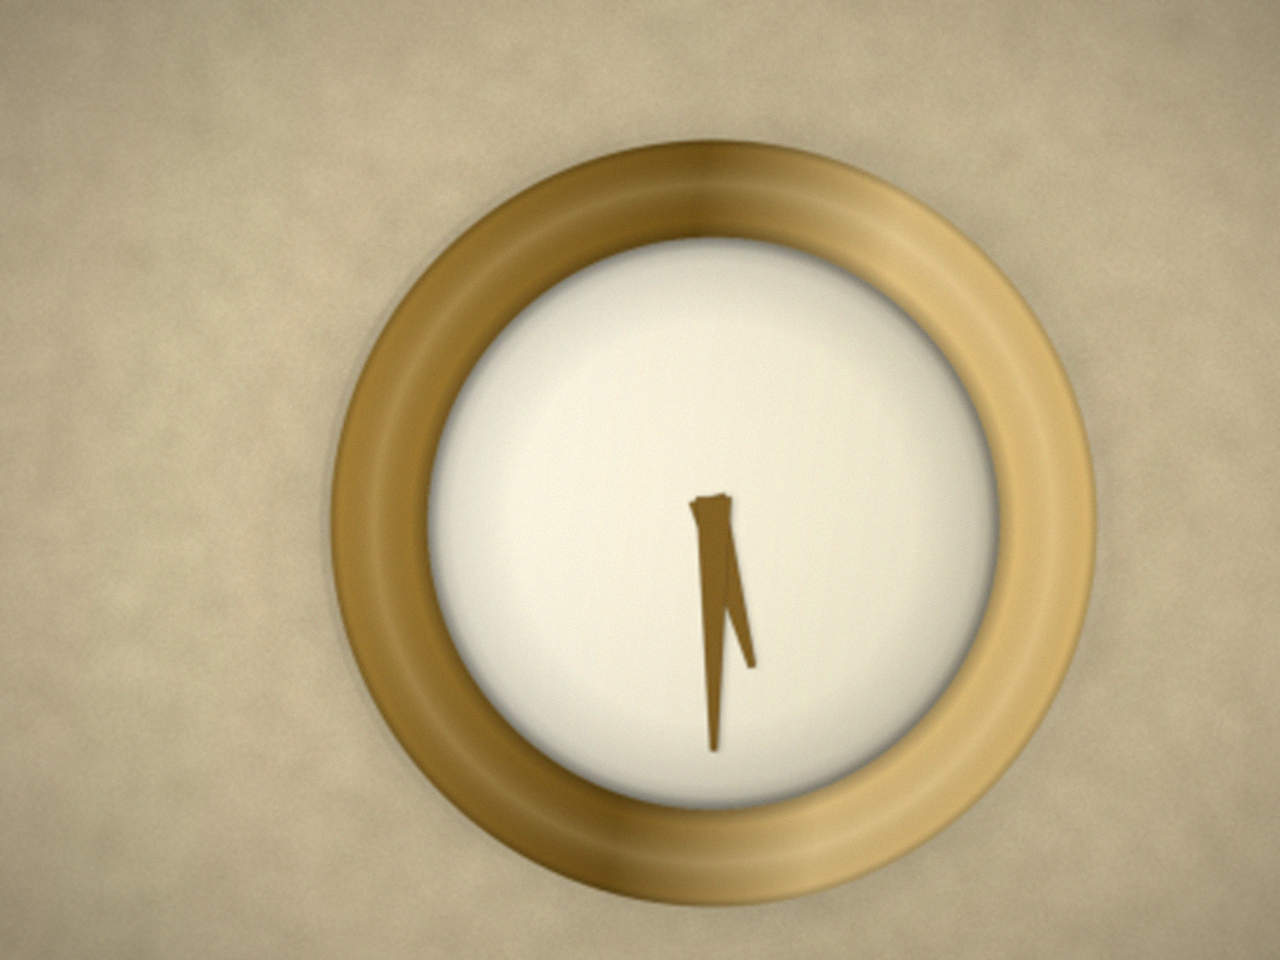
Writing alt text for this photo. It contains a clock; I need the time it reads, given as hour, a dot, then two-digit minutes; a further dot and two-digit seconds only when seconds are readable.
5.30
